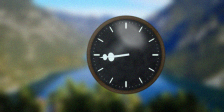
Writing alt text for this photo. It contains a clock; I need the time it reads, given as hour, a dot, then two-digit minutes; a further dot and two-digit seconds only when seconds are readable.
8.44
